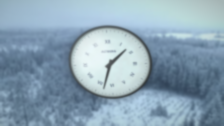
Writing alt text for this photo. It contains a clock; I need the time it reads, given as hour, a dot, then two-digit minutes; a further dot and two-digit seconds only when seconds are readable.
1.33
